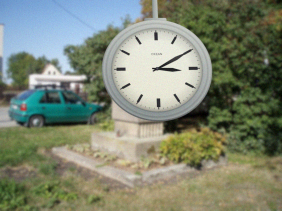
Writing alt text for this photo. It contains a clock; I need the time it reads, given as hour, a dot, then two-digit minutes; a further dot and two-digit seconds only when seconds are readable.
3.10
